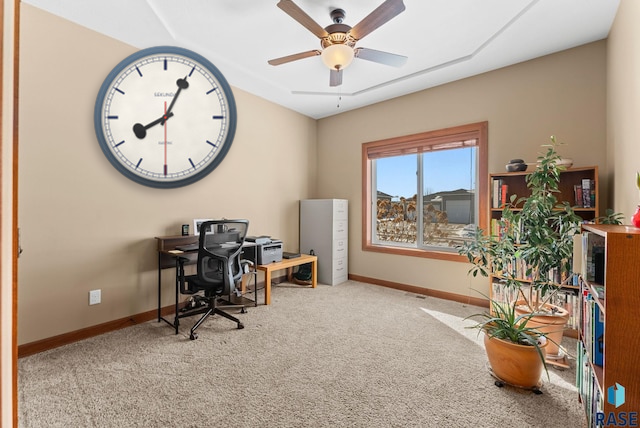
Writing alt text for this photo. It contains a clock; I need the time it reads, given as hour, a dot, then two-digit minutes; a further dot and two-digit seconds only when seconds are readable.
8.04.30
